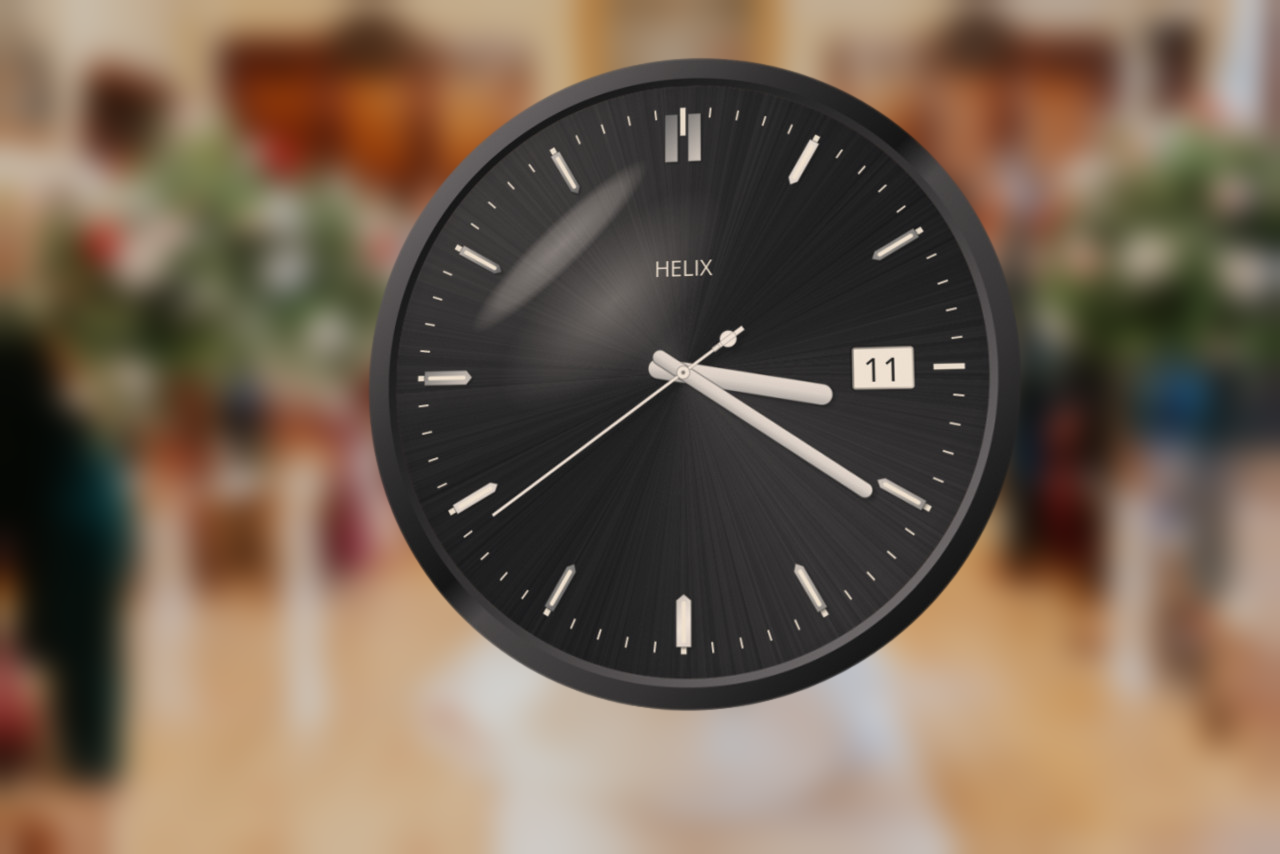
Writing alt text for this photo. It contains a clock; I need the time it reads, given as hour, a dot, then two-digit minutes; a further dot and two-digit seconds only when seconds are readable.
3.20.39
